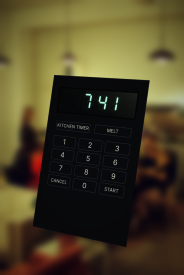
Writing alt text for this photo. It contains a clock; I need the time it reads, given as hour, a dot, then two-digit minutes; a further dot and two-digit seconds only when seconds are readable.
7.41
